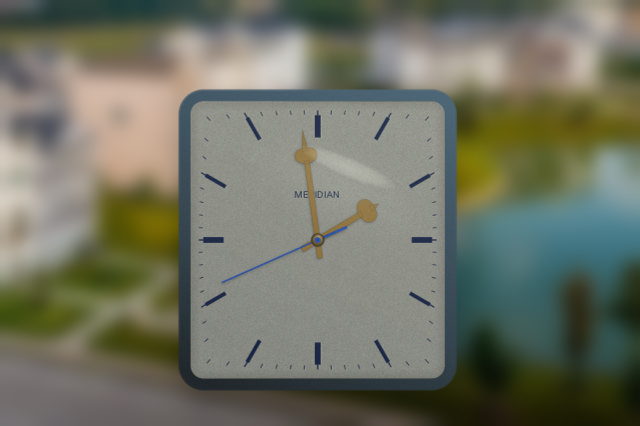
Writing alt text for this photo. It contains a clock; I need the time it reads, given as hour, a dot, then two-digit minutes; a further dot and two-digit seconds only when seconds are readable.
1.58.41
